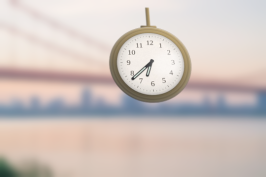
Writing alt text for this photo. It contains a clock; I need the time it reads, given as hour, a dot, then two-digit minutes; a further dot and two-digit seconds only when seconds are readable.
6.38
